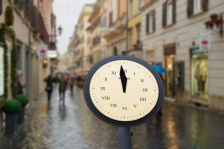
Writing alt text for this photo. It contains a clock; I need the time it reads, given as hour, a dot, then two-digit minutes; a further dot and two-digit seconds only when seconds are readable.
11.59
